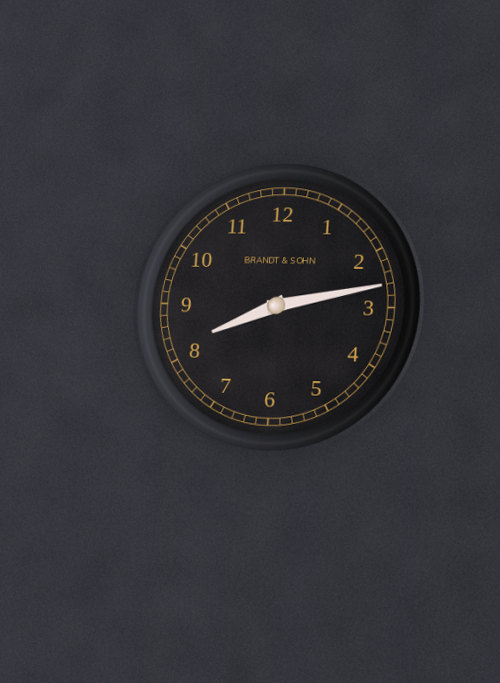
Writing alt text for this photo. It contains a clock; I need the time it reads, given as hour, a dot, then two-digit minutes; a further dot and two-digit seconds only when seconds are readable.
8.13
